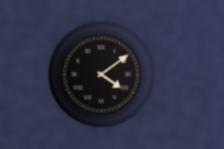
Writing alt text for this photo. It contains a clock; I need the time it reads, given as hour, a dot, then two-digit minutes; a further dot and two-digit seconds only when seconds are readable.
4.09
